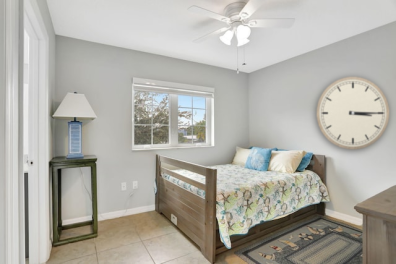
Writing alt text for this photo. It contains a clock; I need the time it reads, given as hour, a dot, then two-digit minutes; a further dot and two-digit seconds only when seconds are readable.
3.15
